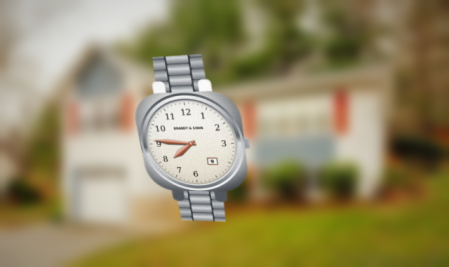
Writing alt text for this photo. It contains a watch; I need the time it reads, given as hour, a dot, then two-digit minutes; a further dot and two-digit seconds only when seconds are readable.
7.46
